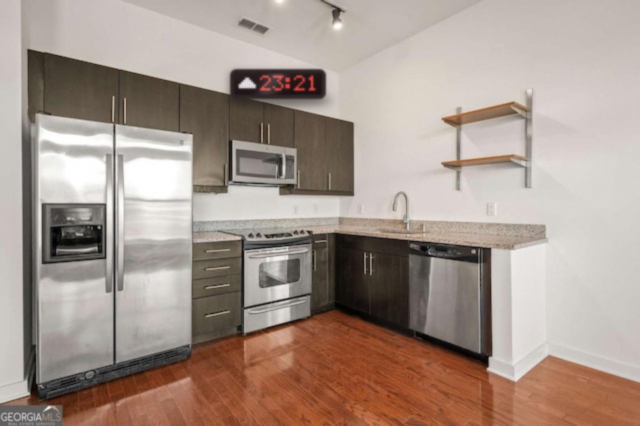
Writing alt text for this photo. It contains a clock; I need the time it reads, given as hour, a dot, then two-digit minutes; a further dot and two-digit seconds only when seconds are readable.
23.21
